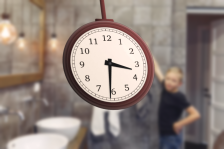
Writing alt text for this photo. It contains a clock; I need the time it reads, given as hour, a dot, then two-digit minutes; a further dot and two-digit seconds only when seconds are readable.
3.31
